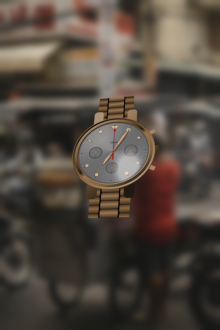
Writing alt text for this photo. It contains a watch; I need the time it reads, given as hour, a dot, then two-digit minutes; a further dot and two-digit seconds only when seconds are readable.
7.05
